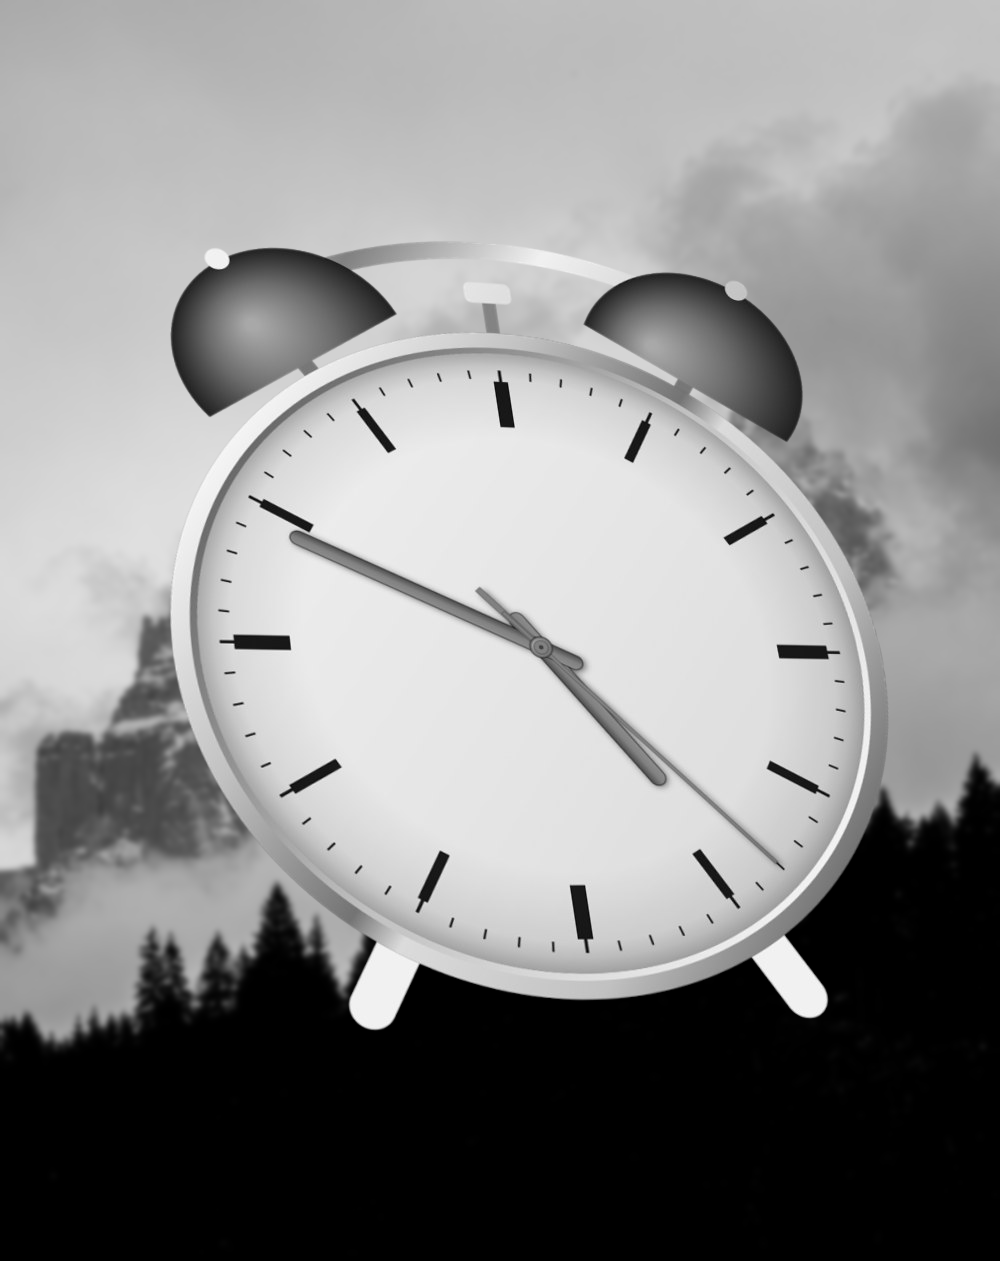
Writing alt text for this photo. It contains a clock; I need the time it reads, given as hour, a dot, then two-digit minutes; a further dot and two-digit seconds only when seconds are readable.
4.49.23
